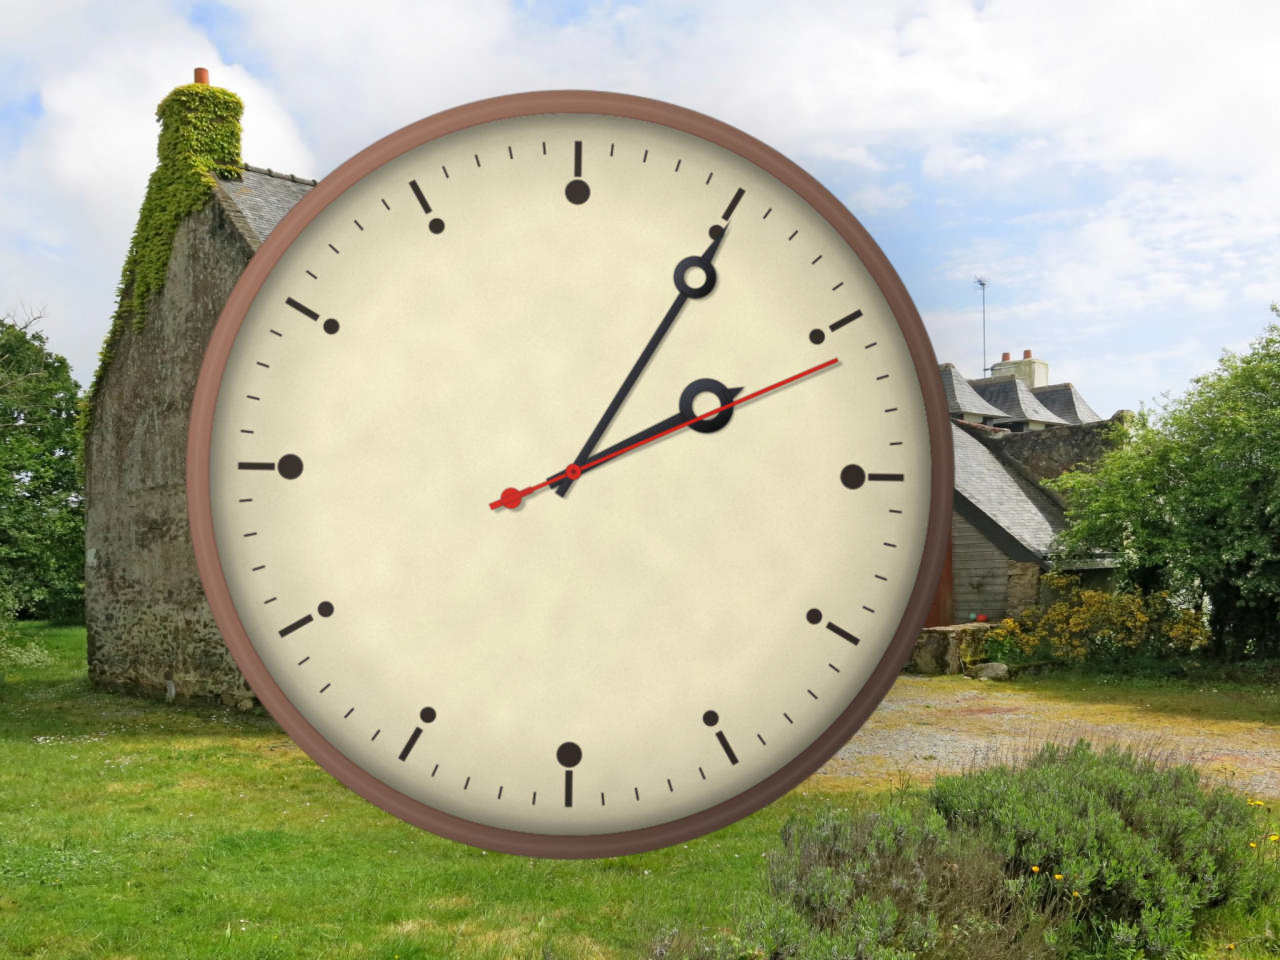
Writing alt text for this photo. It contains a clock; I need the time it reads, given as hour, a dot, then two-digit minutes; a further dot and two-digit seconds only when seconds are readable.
2.05.11
